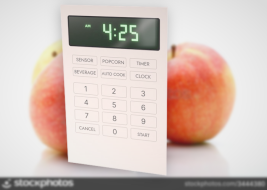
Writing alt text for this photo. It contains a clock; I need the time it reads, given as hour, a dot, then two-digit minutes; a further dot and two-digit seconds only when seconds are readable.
4.25
